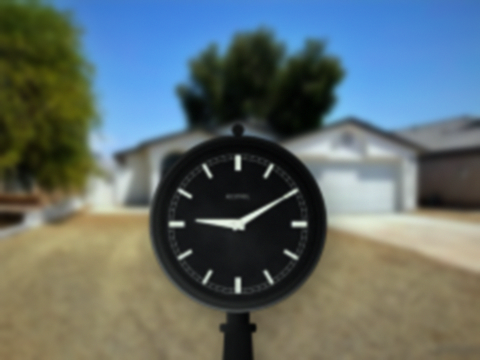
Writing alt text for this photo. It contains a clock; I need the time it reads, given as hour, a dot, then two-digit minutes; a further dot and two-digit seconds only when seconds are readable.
9.10
